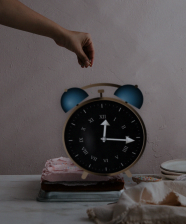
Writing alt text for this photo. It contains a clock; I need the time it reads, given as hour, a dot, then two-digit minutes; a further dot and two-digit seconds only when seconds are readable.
12.16
